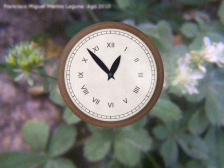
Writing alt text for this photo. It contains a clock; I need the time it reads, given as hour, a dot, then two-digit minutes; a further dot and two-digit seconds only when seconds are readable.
12.53
